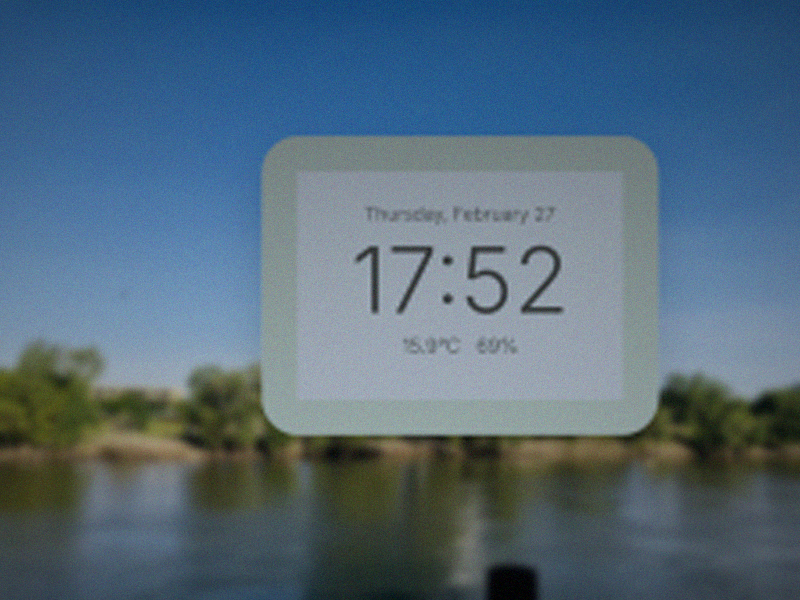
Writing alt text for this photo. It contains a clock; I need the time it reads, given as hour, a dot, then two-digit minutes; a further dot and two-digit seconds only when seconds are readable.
17.52
